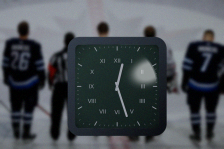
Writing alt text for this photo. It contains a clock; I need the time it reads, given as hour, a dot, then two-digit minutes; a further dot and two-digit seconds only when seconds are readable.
12.27
